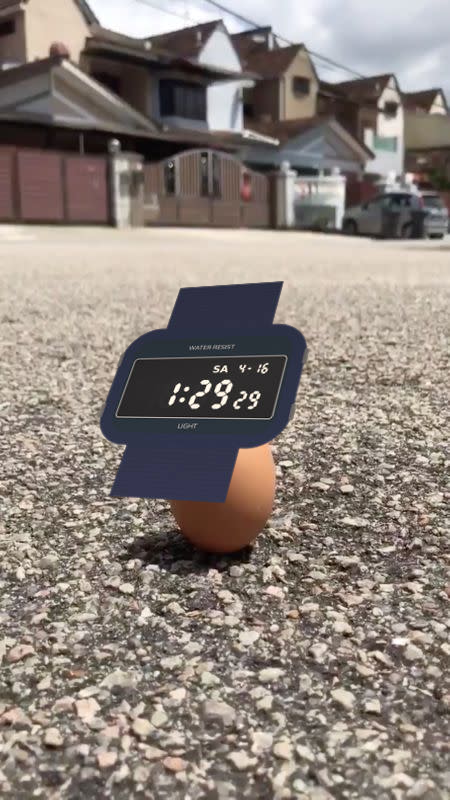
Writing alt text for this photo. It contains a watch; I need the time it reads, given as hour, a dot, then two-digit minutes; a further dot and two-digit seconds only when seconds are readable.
1.29.29
